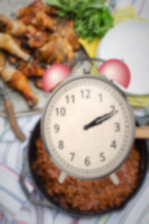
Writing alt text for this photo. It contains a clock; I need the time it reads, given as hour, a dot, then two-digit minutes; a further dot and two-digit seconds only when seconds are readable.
2.11
